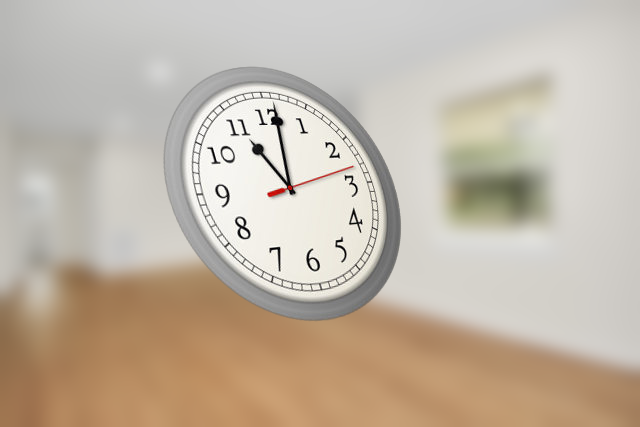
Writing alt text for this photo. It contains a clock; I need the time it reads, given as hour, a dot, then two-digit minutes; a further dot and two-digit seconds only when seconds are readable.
11.01.13
